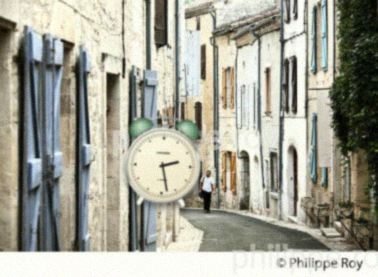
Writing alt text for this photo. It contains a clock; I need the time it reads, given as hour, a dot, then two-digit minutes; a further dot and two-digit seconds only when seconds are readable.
2.28
